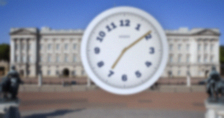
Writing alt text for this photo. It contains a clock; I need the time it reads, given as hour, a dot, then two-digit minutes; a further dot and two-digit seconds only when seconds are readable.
7.09
